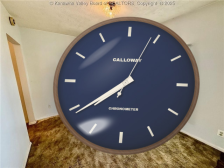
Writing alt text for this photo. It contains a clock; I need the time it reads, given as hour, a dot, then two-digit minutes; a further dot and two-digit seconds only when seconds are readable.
7.39.04
